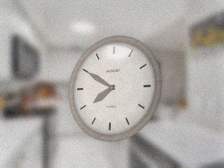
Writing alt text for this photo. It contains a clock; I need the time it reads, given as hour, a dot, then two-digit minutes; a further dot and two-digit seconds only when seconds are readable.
7.50
